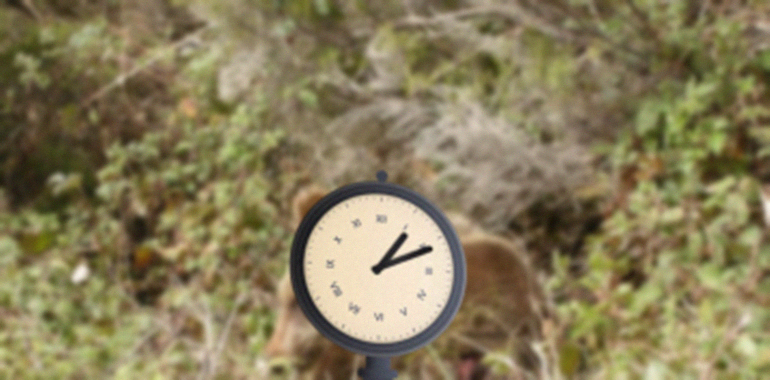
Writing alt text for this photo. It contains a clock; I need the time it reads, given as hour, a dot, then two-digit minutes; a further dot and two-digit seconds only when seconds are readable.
1.11
